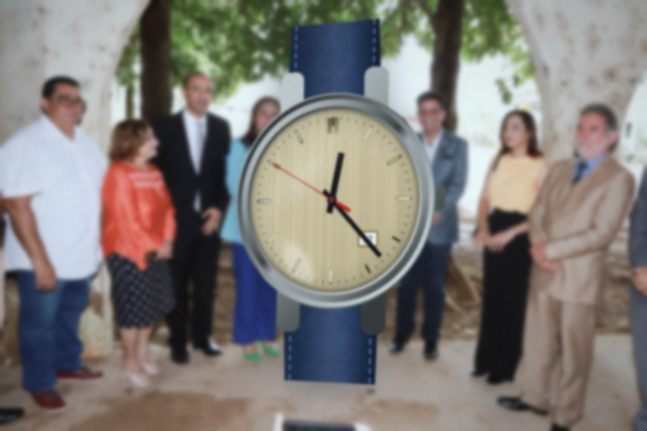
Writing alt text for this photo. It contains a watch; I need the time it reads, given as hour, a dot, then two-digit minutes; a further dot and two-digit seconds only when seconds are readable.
12.22.50
